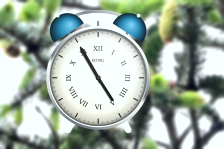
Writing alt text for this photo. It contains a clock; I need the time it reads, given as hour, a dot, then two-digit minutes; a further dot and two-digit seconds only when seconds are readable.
4.55
